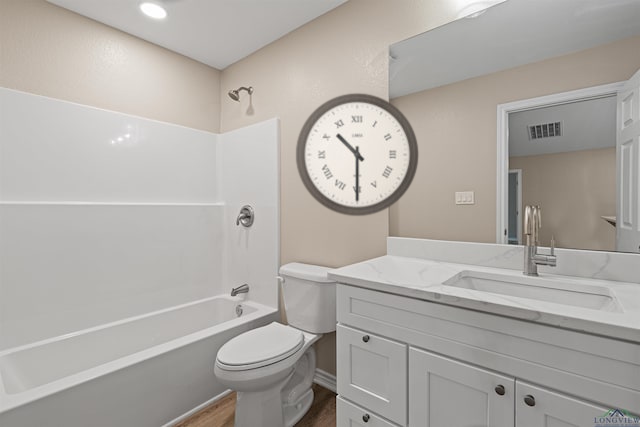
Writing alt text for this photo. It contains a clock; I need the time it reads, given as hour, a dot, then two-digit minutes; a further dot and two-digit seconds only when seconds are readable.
10.30
